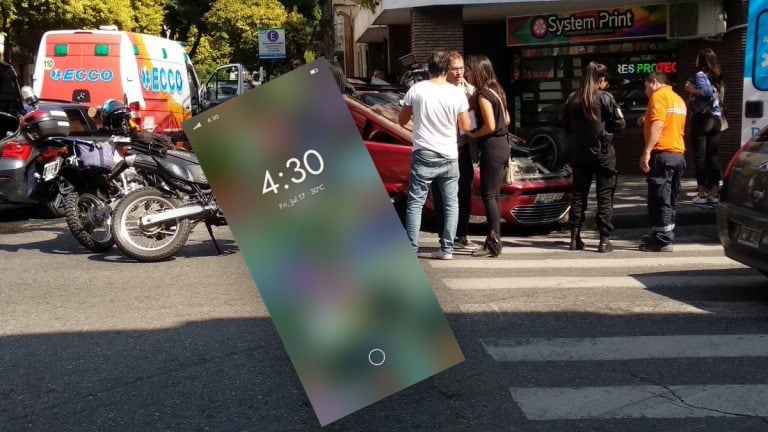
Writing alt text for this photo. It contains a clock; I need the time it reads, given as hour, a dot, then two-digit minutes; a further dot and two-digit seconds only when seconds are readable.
4.30
